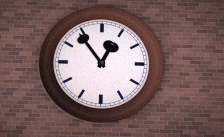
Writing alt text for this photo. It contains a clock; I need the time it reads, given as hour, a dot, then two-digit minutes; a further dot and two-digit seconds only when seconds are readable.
12.54
